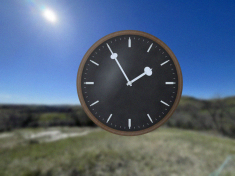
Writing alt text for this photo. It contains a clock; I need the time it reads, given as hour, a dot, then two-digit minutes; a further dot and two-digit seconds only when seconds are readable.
1.55
